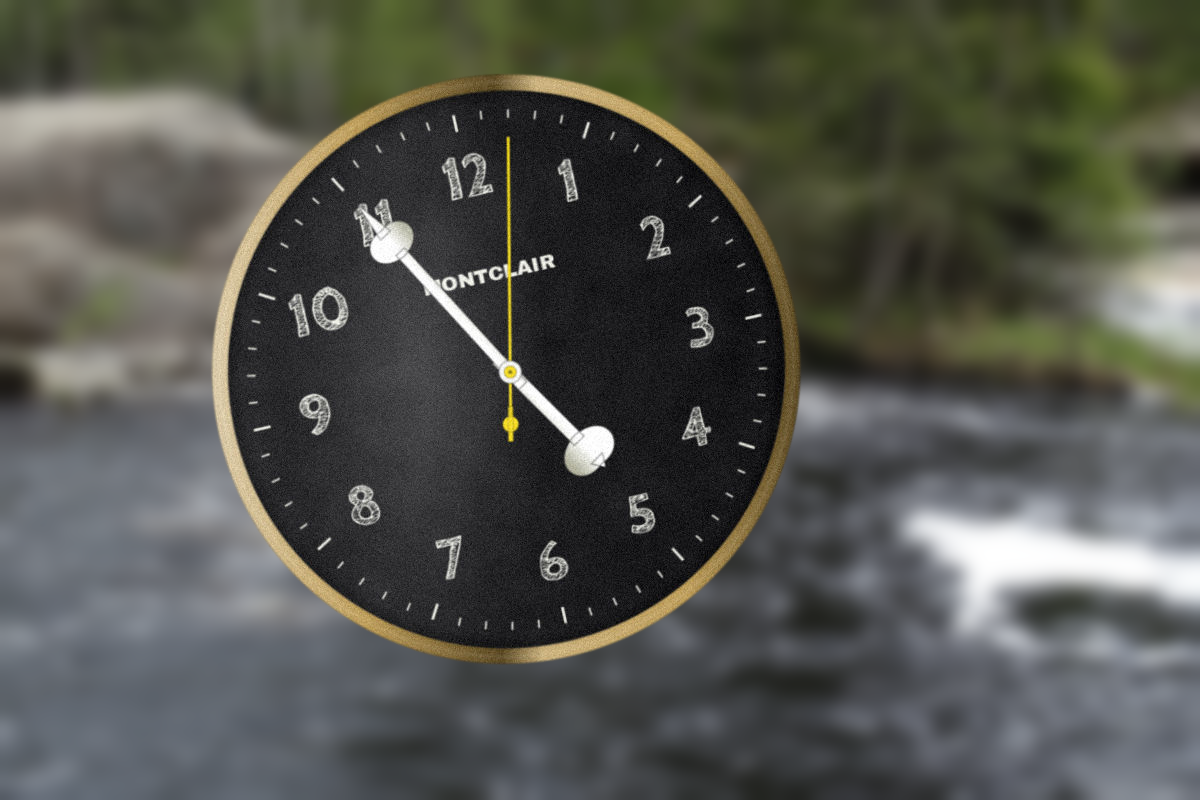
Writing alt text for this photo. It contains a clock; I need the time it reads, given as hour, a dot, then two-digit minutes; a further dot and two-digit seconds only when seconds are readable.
4.55.02
